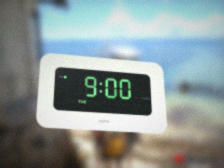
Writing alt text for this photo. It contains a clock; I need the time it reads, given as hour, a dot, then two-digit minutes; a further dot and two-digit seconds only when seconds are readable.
9.00
